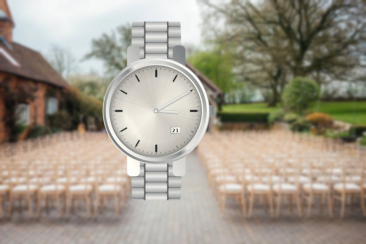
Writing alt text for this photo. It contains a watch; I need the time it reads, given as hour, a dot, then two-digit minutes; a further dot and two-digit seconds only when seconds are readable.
3.10
